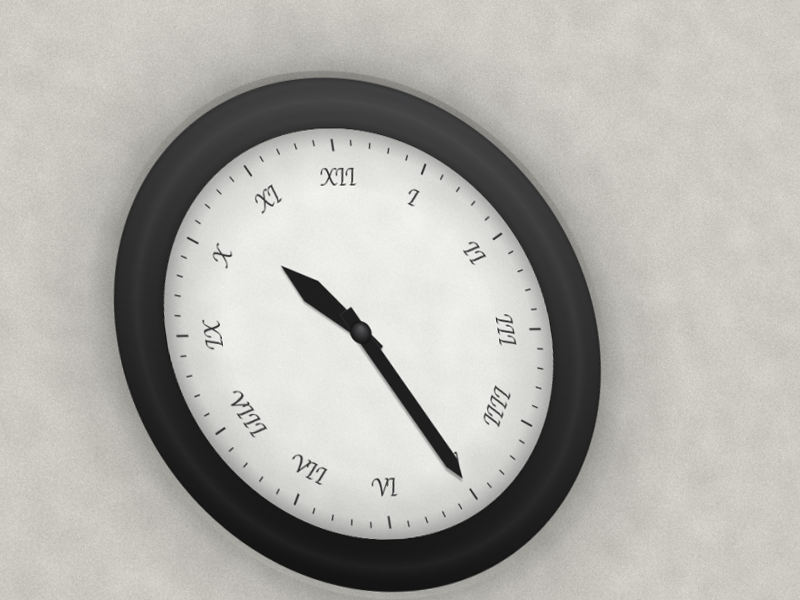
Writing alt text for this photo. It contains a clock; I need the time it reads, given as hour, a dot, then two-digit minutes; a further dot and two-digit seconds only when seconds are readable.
10.25
